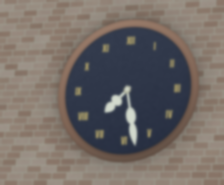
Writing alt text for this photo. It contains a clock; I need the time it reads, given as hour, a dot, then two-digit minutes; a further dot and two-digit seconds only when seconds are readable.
7.28
